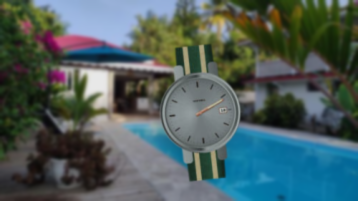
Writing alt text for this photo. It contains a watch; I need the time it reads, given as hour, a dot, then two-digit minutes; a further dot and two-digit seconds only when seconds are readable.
2.11
